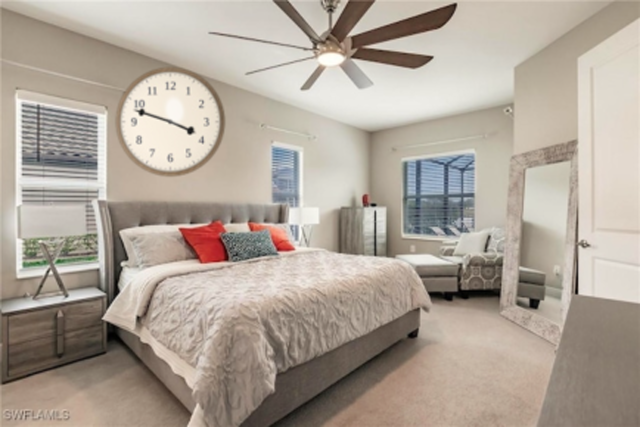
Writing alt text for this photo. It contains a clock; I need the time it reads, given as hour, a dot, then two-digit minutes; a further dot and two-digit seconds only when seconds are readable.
3.48
